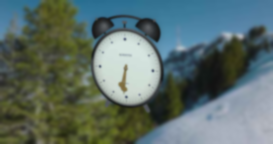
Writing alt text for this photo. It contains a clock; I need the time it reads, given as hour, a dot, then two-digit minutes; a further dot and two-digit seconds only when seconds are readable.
6.31
